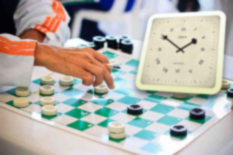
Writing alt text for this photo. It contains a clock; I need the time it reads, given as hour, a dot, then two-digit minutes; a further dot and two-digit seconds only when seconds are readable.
1.51
